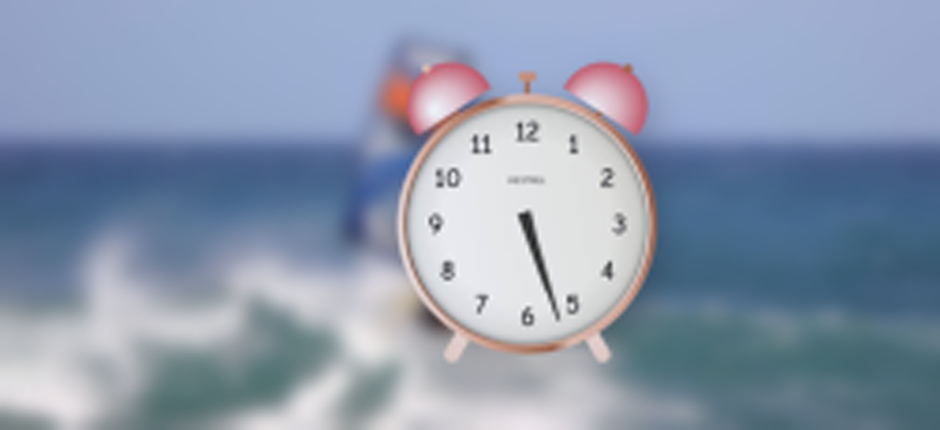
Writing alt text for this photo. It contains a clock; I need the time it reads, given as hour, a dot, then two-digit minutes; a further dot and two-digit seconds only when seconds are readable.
5.27
